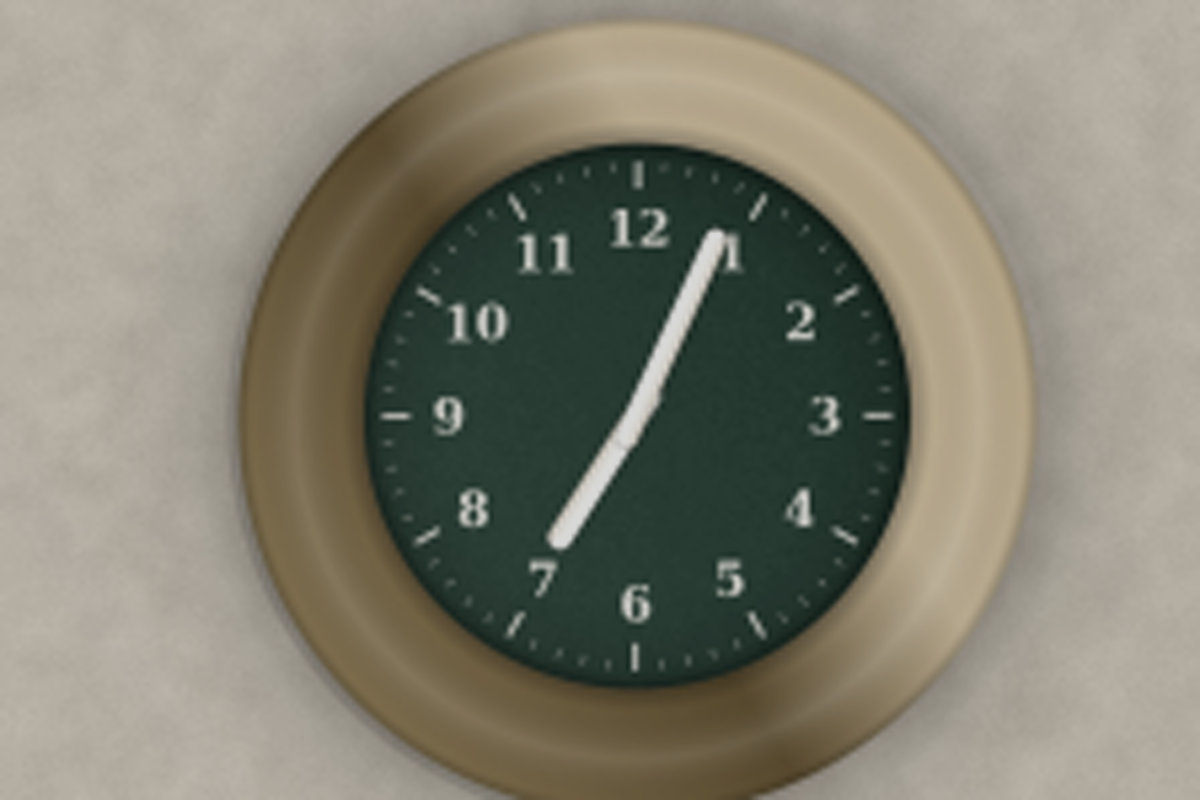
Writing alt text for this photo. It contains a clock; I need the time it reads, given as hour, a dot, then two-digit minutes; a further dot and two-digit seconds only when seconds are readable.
7.04
